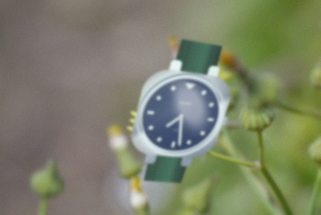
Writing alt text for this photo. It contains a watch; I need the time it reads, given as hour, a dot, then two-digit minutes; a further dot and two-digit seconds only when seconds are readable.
7.28
